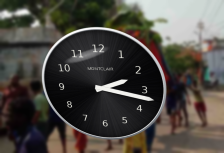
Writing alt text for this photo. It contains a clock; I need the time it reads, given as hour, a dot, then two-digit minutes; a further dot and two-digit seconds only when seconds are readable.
2.17
